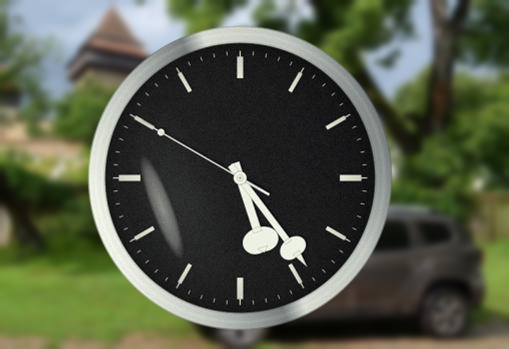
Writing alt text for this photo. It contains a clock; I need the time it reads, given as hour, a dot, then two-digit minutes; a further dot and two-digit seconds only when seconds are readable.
5.23.50
